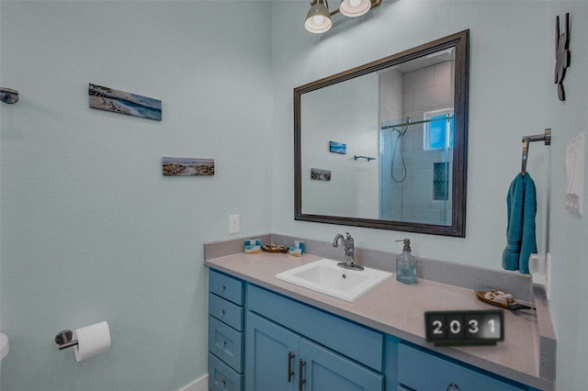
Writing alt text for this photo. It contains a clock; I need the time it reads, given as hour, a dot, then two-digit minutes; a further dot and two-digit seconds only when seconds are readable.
20.31
